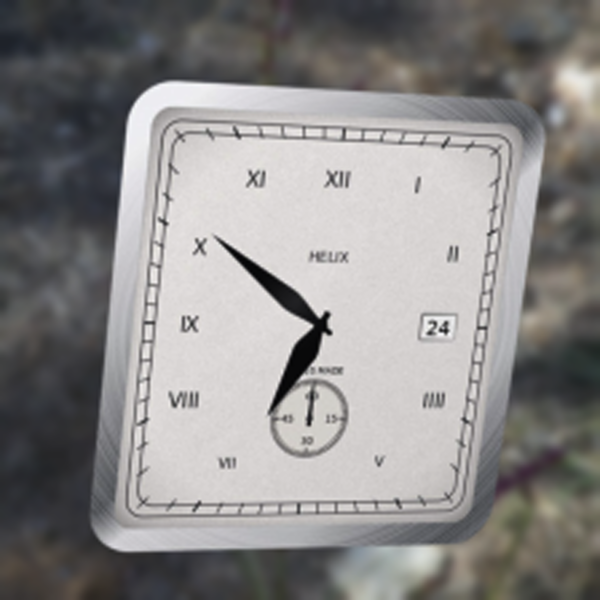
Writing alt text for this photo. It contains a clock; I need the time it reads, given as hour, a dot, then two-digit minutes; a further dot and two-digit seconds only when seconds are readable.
6.51
